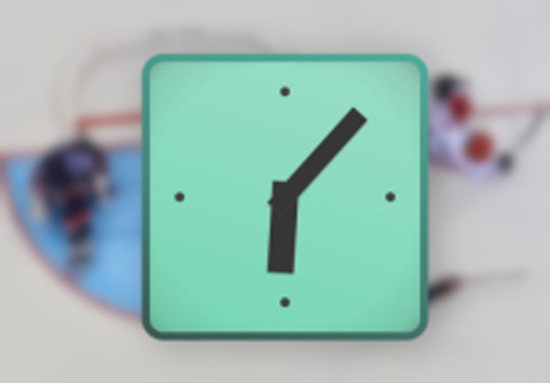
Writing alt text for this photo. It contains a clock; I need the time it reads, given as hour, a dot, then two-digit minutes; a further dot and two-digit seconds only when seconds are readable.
6.07
